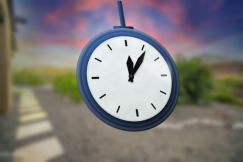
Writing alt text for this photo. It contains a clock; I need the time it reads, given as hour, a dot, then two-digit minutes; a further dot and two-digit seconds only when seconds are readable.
12.06
